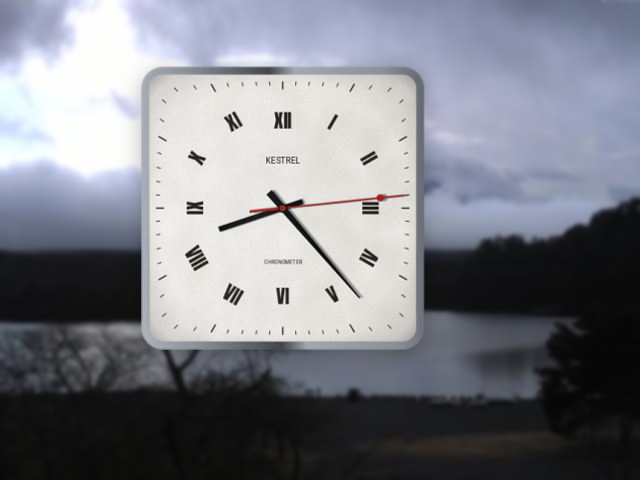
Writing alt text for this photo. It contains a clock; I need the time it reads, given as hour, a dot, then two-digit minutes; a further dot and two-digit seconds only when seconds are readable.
8.23.14
